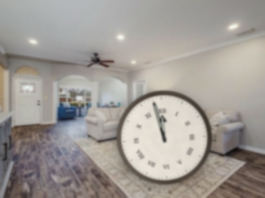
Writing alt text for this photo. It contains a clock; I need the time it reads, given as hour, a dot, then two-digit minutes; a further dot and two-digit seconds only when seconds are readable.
11.58
